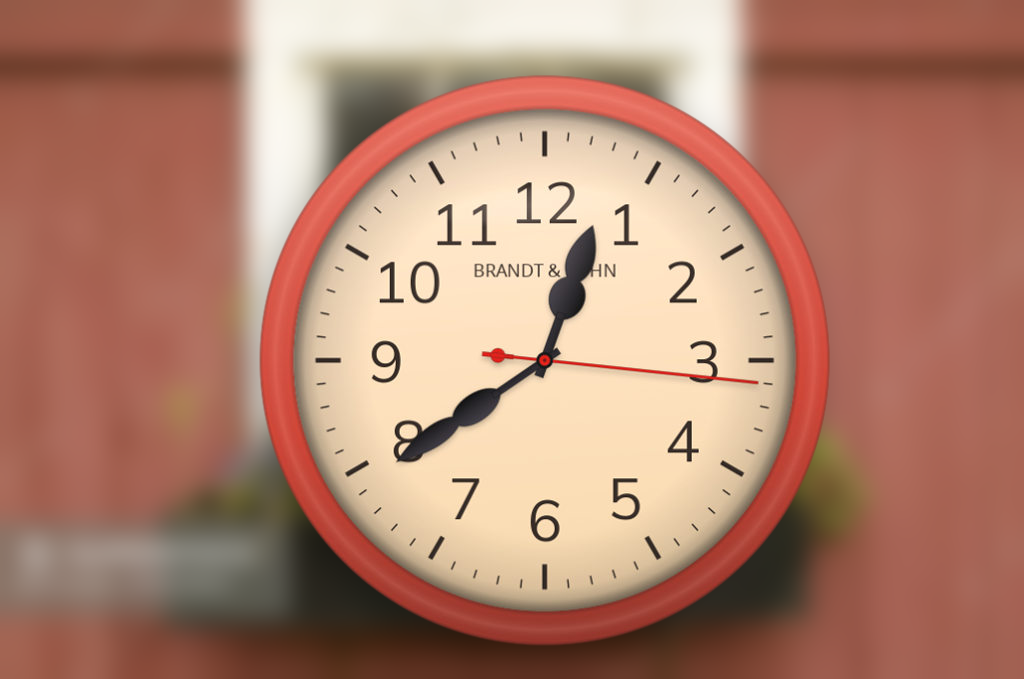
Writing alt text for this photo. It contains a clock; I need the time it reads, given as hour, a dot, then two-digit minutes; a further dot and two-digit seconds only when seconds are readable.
12.39.16
